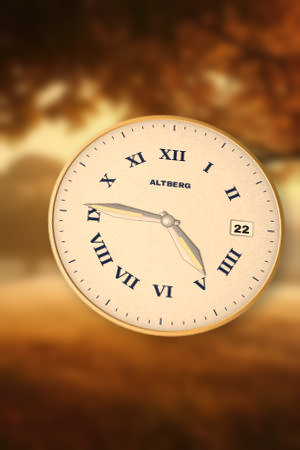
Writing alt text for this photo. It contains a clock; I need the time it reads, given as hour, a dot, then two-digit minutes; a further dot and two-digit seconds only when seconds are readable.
4.46
